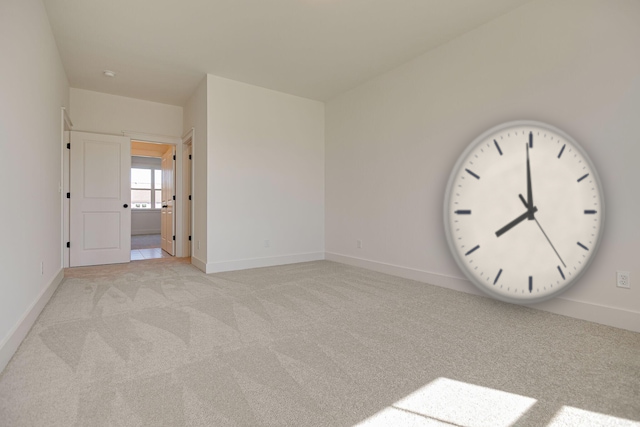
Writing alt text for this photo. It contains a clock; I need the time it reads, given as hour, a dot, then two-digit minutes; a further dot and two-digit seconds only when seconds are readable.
7.59.24
